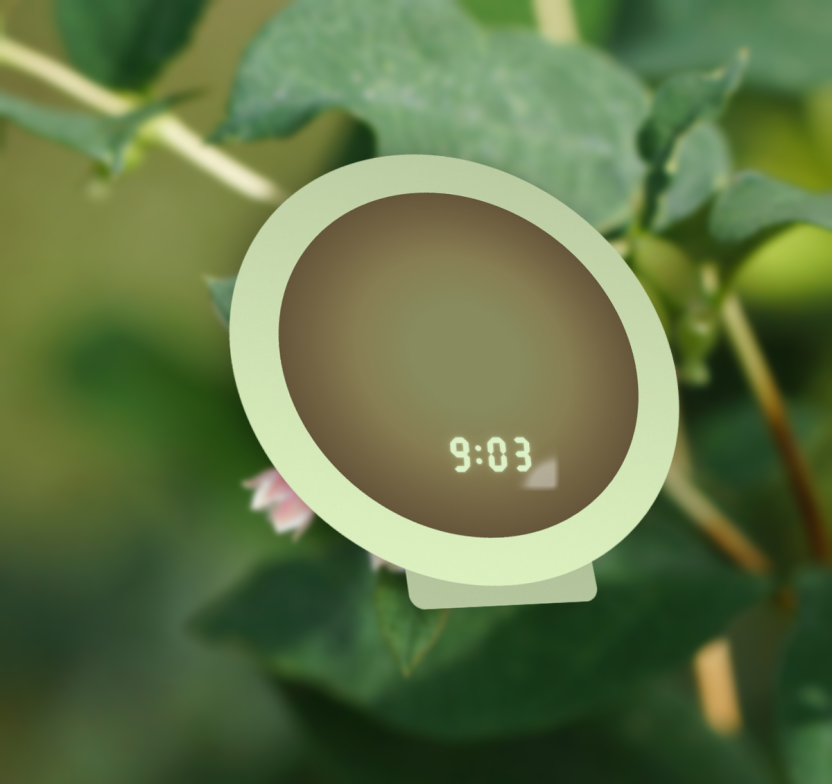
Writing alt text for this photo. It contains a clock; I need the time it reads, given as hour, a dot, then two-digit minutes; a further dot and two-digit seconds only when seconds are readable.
9.03
